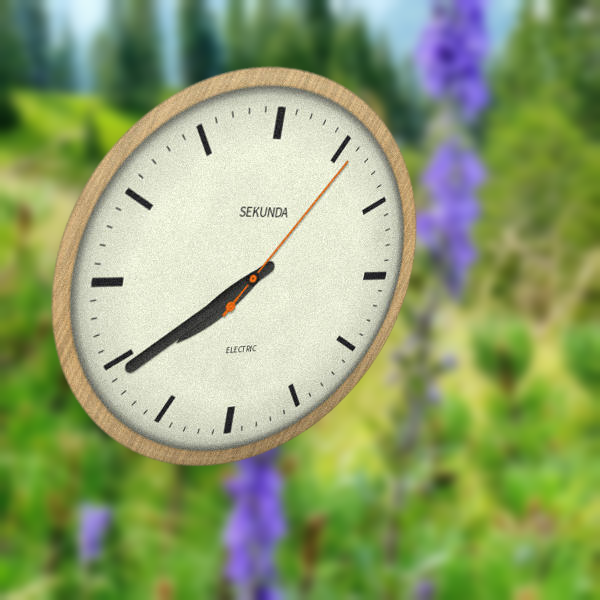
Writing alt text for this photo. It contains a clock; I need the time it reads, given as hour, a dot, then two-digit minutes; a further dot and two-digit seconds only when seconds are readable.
7.39.06
